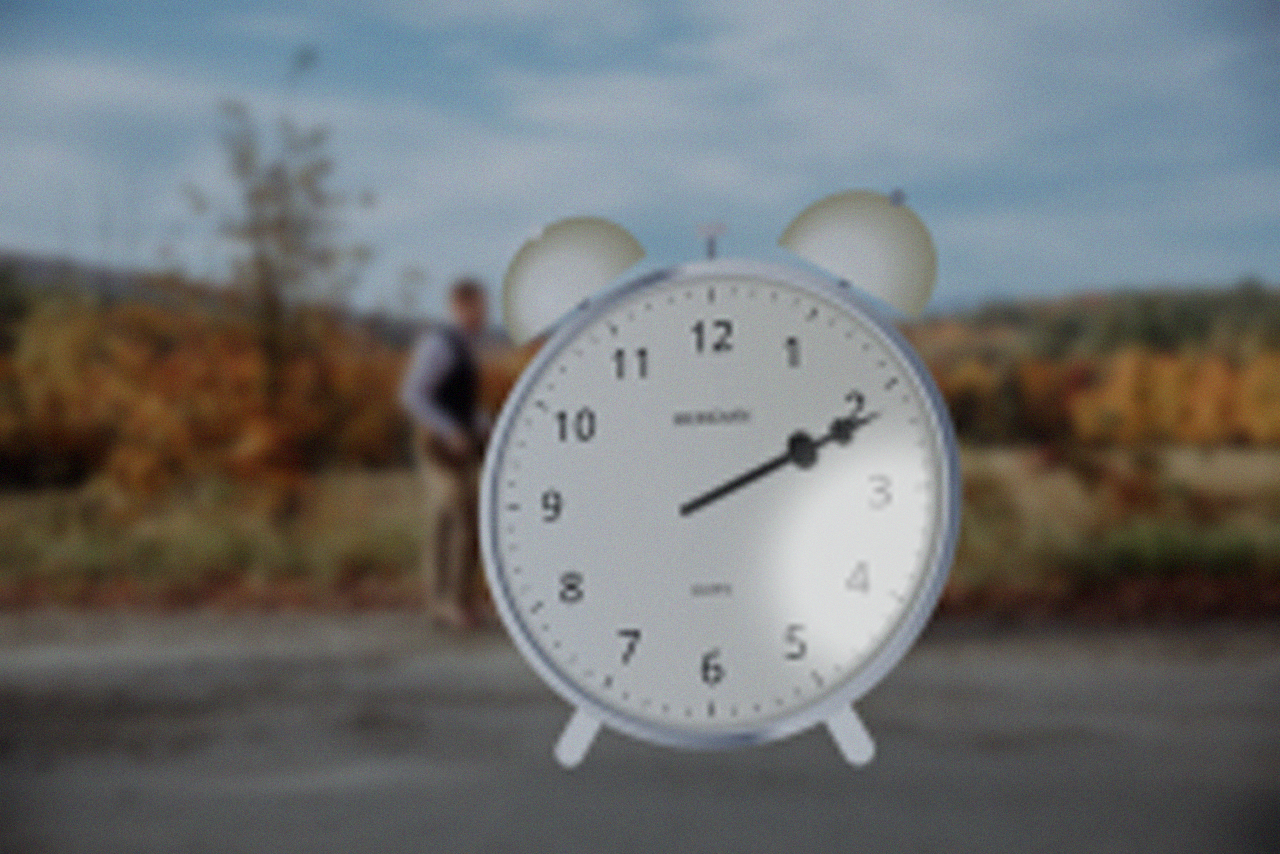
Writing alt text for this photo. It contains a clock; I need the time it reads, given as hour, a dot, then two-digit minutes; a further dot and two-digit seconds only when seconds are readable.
2.11
